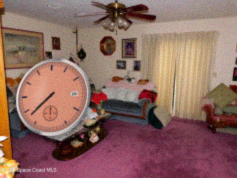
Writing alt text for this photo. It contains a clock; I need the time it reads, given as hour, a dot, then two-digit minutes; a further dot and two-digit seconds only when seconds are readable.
7.38
